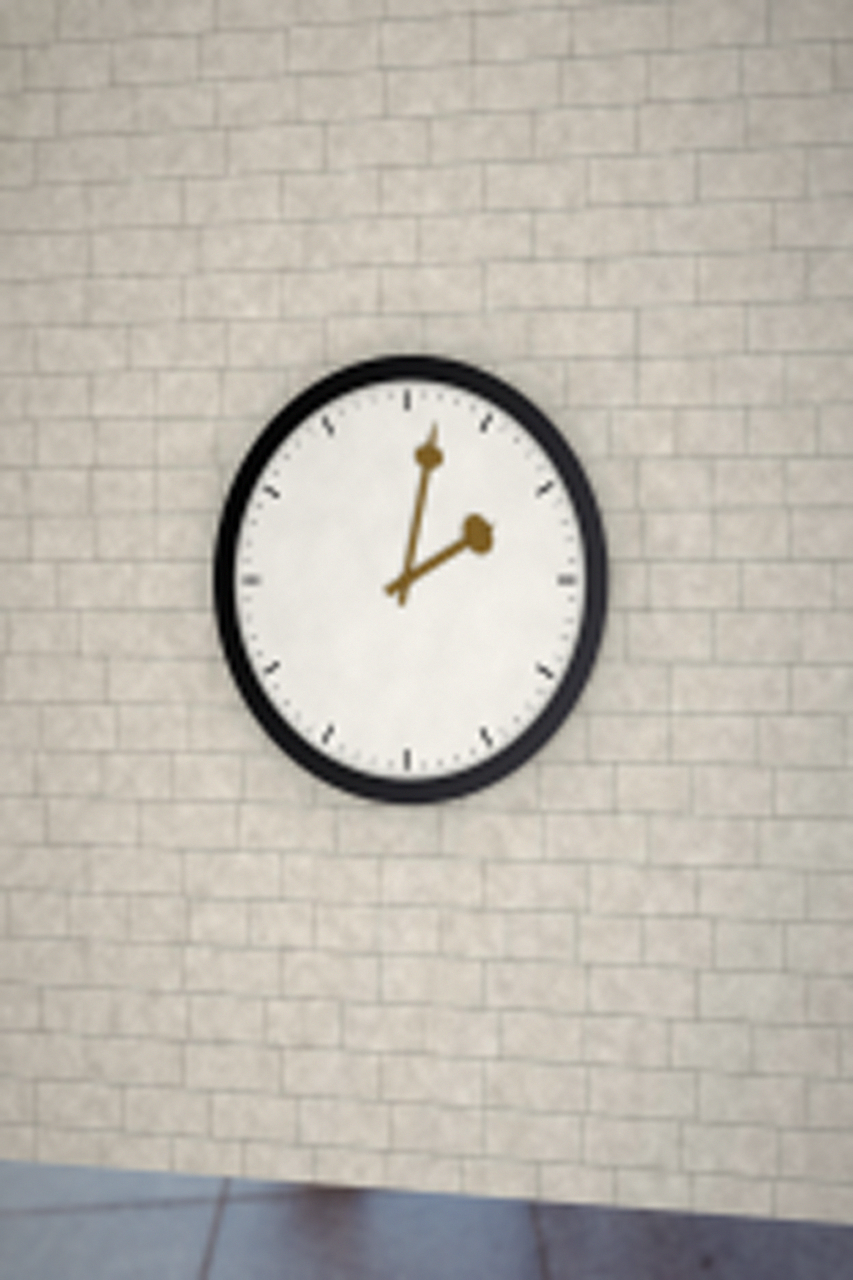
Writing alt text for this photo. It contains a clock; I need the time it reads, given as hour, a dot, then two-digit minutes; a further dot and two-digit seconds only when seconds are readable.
2.02
